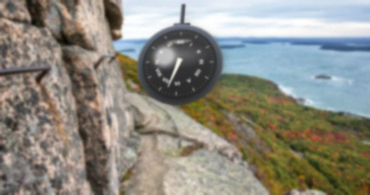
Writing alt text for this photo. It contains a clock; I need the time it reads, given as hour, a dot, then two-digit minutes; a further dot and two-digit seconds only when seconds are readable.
6.33
